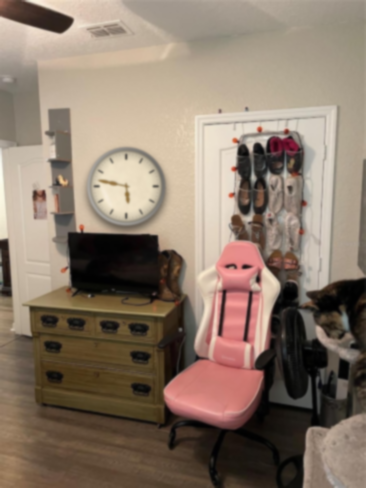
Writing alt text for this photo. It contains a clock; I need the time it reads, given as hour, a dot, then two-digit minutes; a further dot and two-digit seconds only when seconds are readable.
5.47
